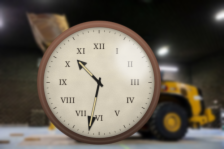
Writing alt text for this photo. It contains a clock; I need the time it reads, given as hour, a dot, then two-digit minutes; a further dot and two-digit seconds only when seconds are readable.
10.32
